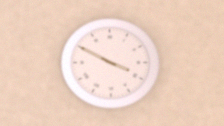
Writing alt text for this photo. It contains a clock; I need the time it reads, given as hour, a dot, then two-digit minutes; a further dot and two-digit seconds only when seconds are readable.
3.50
